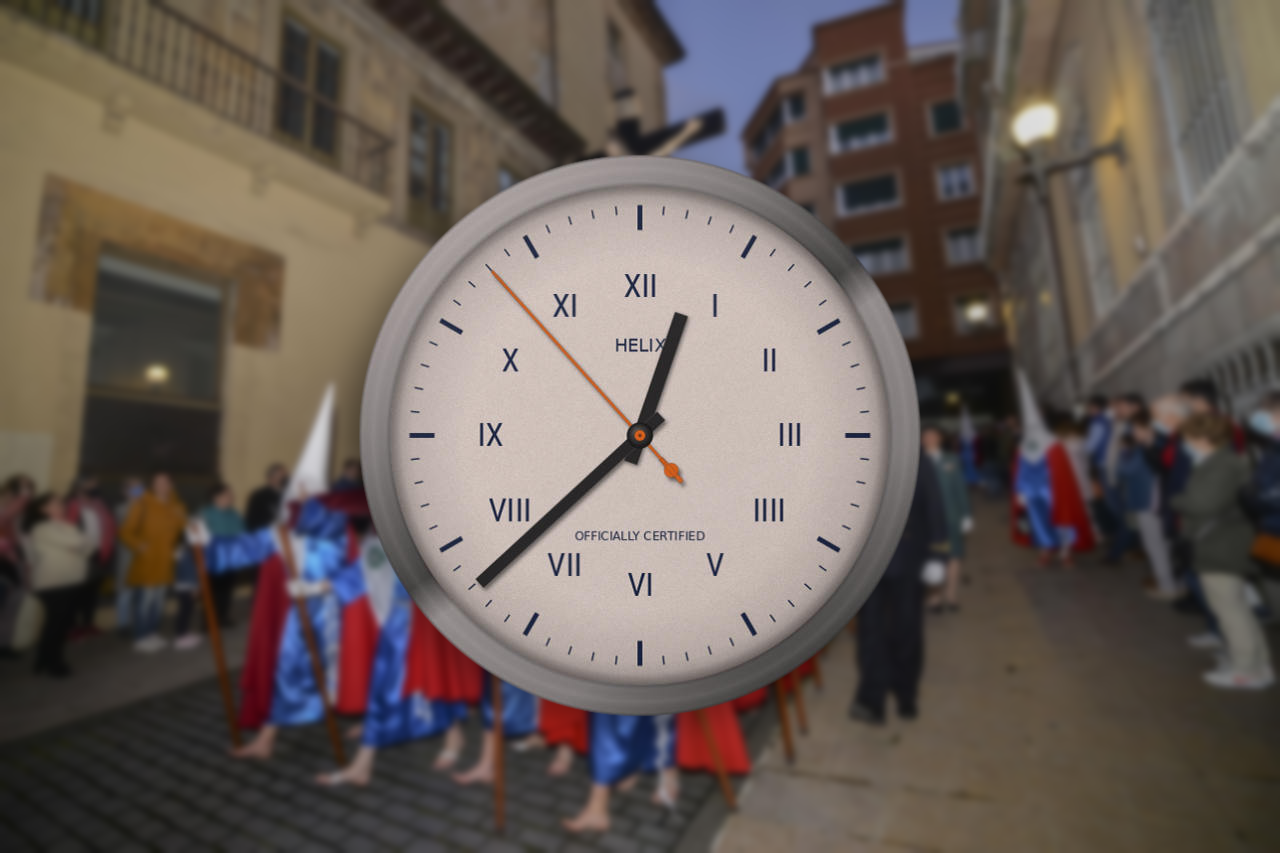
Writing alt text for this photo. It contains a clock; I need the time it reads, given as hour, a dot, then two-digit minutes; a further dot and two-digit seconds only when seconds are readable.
12.37.53
